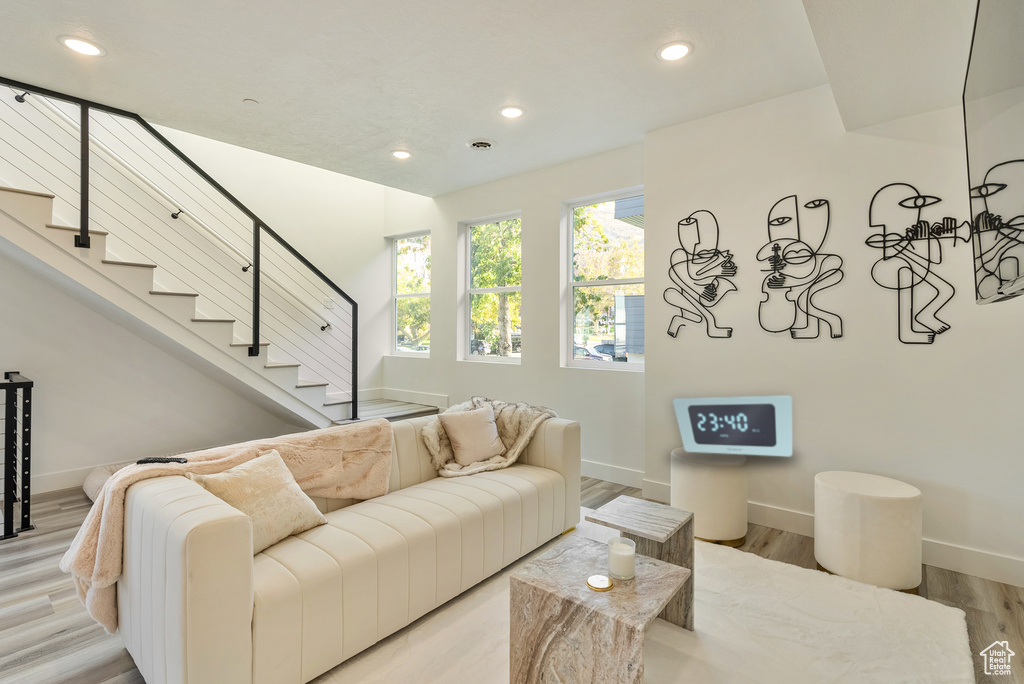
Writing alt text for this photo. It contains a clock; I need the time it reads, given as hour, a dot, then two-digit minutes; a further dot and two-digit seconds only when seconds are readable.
23.40
